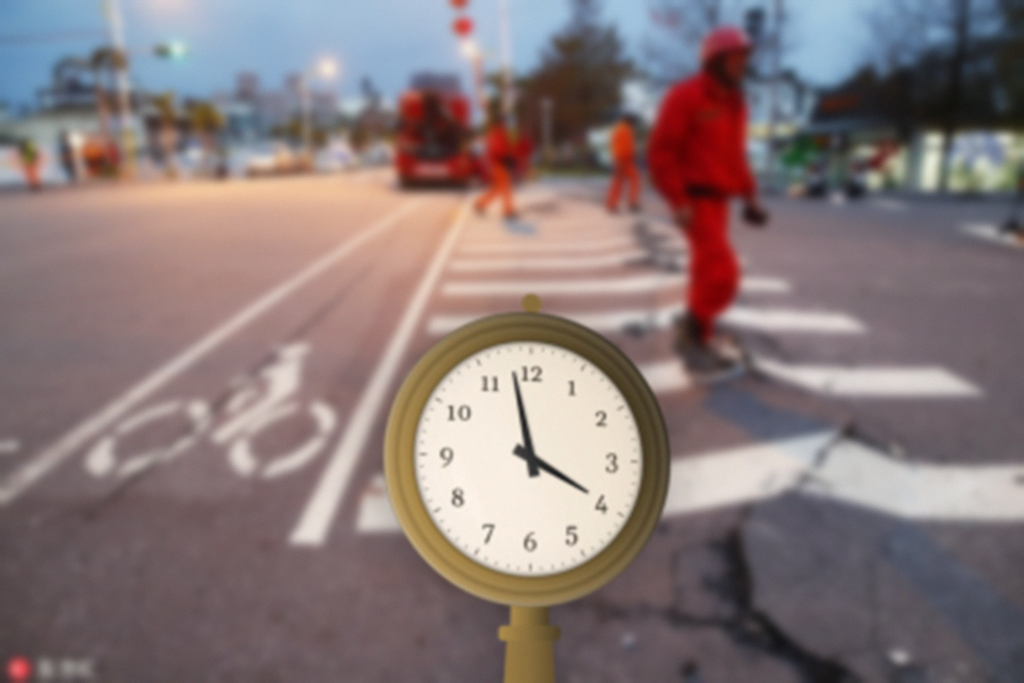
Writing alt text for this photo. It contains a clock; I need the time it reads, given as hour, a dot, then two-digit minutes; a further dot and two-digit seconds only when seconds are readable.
3.58
